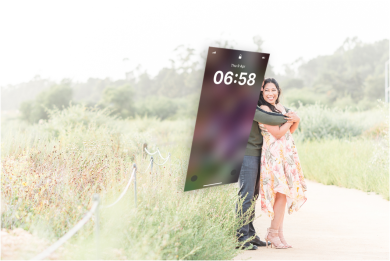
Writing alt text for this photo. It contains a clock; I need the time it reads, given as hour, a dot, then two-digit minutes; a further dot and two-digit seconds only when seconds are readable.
6.58
